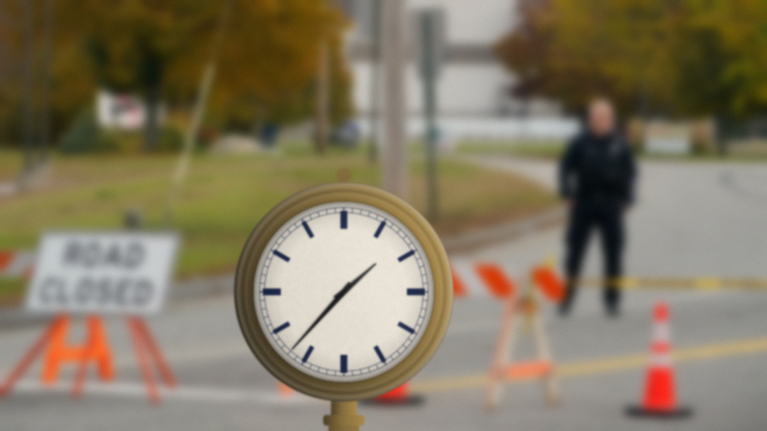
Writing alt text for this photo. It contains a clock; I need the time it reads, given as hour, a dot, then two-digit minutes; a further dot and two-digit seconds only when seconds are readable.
1.37
